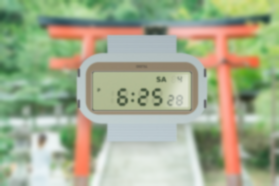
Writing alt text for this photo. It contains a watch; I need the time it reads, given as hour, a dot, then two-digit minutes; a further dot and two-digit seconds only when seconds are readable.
6.25.28
